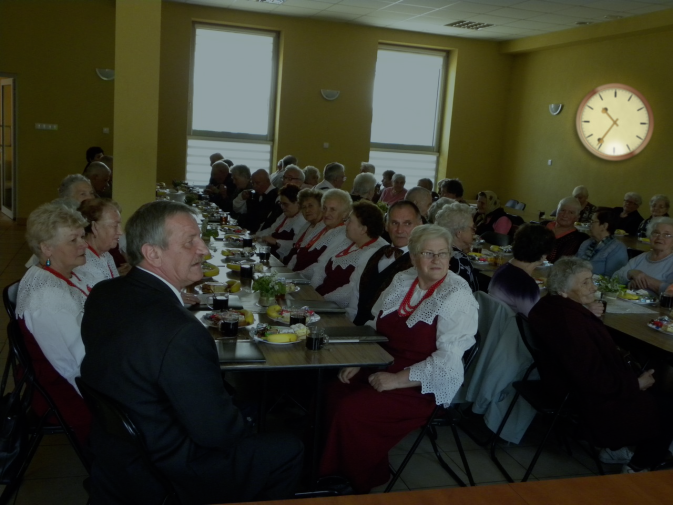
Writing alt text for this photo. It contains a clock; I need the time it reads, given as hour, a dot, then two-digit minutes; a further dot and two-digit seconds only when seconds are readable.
10.36
